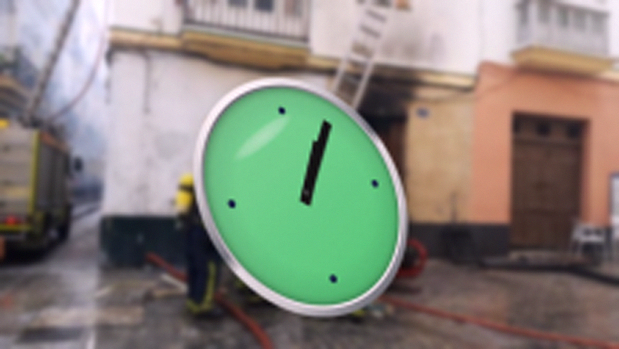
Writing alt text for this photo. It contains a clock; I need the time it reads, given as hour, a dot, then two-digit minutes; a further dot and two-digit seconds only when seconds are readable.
1.06
